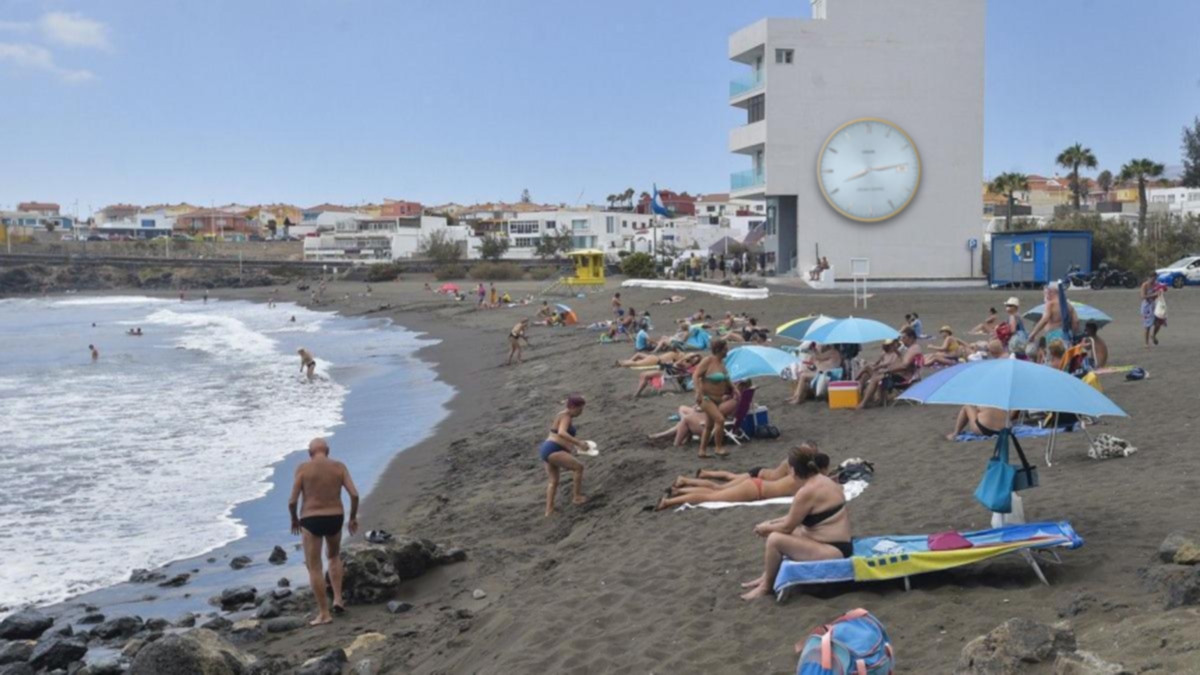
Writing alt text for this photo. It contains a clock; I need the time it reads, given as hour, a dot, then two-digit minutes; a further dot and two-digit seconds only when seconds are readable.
8.14
